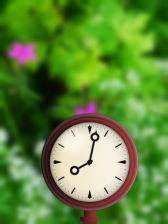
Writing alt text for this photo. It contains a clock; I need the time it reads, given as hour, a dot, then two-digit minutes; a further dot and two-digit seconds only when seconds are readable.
8.02
